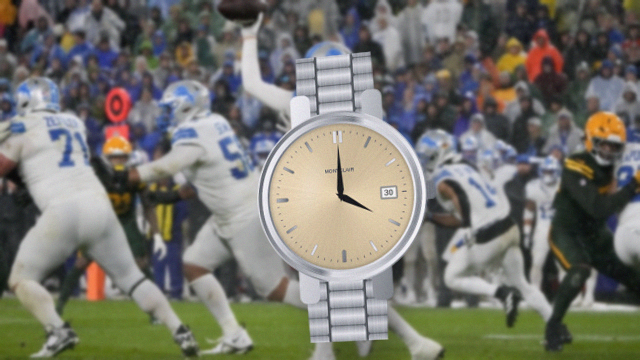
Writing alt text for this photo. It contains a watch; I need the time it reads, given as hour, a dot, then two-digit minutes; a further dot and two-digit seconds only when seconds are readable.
4.00
